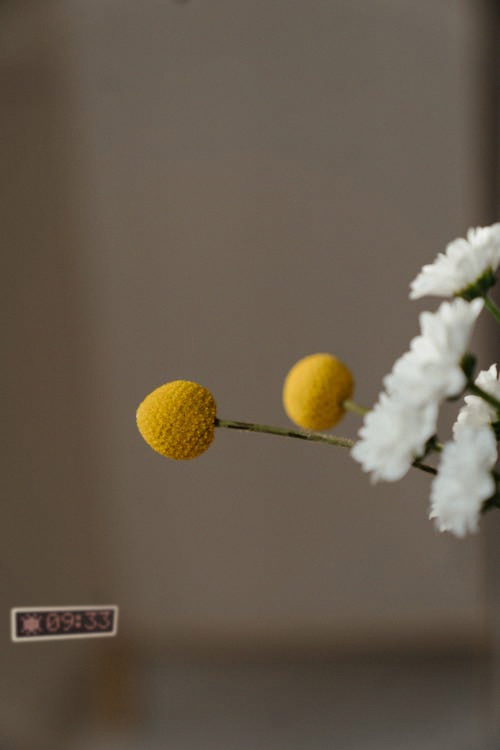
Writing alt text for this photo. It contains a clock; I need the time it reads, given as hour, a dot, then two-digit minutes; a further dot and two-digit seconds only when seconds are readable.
9.33
